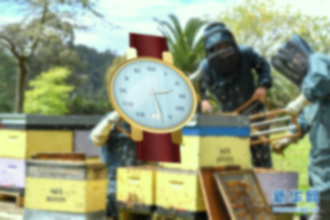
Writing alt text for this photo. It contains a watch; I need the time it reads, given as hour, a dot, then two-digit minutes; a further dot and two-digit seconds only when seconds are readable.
2.28
